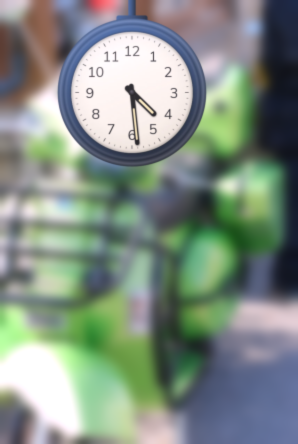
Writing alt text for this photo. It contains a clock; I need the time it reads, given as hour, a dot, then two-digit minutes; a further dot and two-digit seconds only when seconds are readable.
4.29
